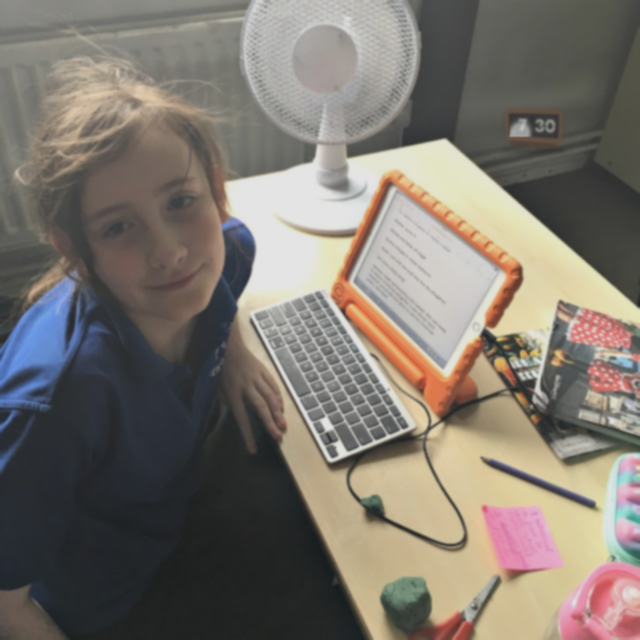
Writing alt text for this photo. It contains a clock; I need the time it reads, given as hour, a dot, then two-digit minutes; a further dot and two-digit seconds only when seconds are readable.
7.30
